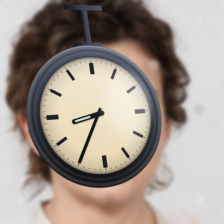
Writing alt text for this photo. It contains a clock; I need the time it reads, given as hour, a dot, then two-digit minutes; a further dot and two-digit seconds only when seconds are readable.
8.35
